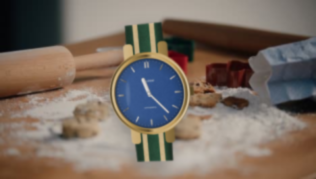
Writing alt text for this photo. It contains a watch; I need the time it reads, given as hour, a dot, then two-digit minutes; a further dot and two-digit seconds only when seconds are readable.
11.23
